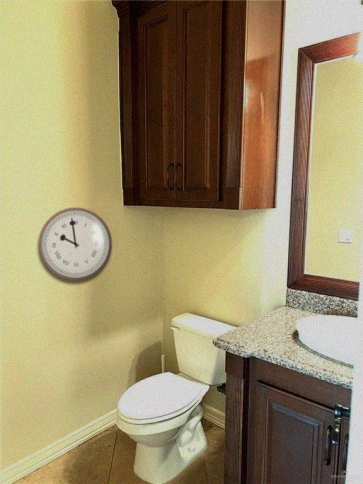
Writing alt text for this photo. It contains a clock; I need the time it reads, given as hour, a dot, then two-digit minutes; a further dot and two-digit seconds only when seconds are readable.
9.59
